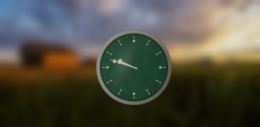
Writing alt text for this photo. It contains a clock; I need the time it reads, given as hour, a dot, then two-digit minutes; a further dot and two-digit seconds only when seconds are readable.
9.48
